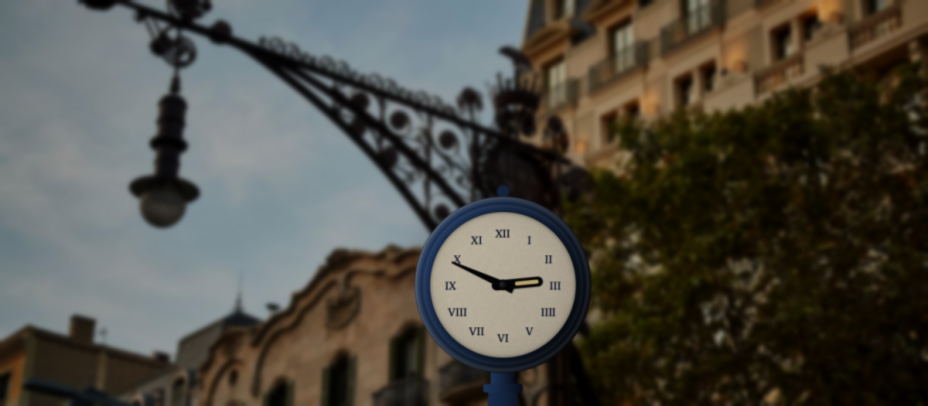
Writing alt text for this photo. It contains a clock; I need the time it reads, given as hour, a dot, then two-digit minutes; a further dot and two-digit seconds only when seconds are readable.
2.49
